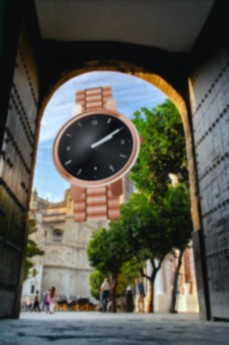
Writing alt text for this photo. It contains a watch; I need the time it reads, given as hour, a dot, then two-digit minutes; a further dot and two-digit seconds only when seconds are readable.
2.10
